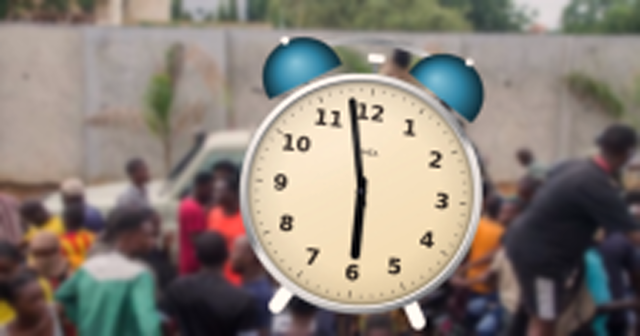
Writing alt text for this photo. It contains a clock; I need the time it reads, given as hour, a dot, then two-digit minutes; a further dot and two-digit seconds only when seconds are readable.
5.58
